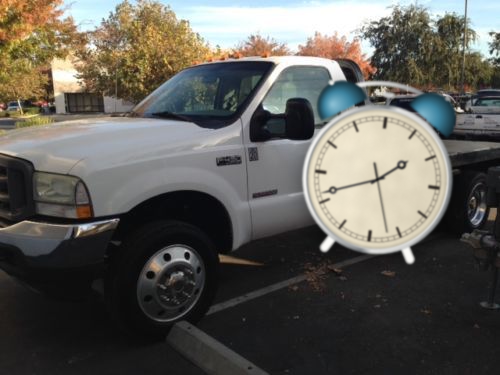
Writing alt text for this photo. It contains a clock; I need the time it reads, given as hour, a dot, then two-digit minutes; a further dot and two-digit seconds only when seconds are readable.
1.41.27
